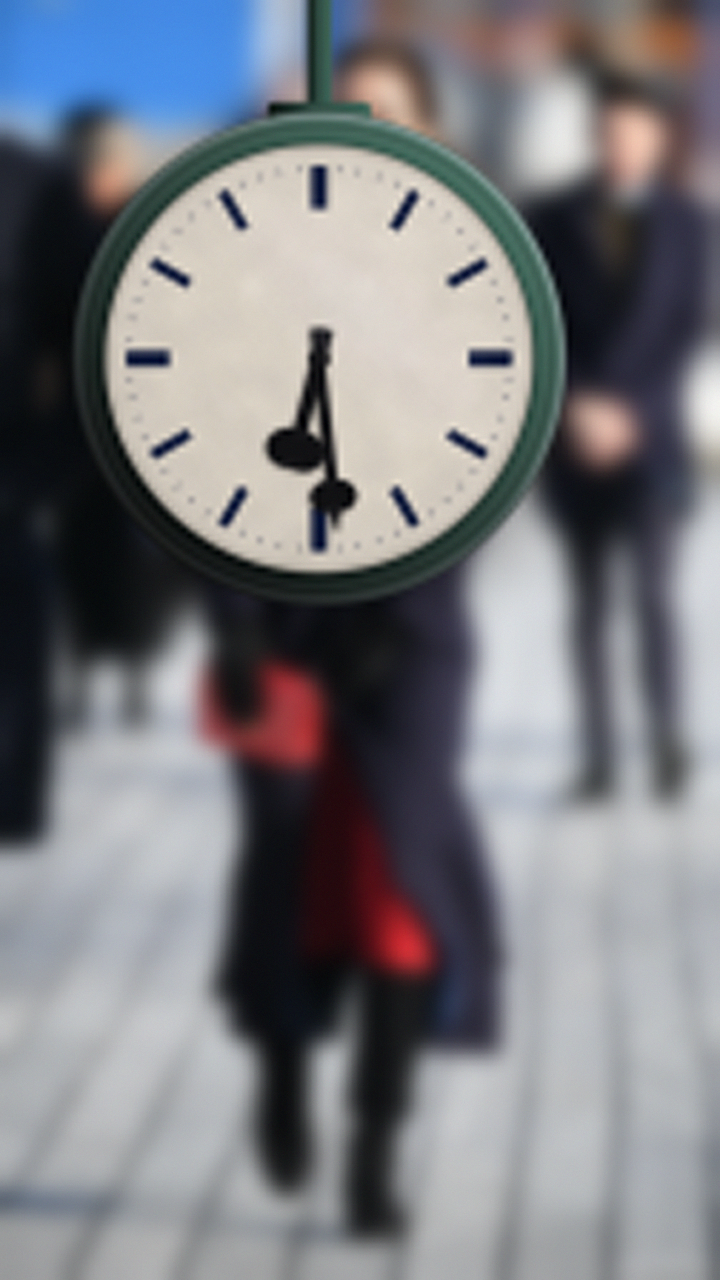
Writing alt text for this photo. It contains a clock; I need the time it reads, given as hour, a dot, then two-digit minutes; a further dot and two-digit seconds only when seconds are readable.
6.29
